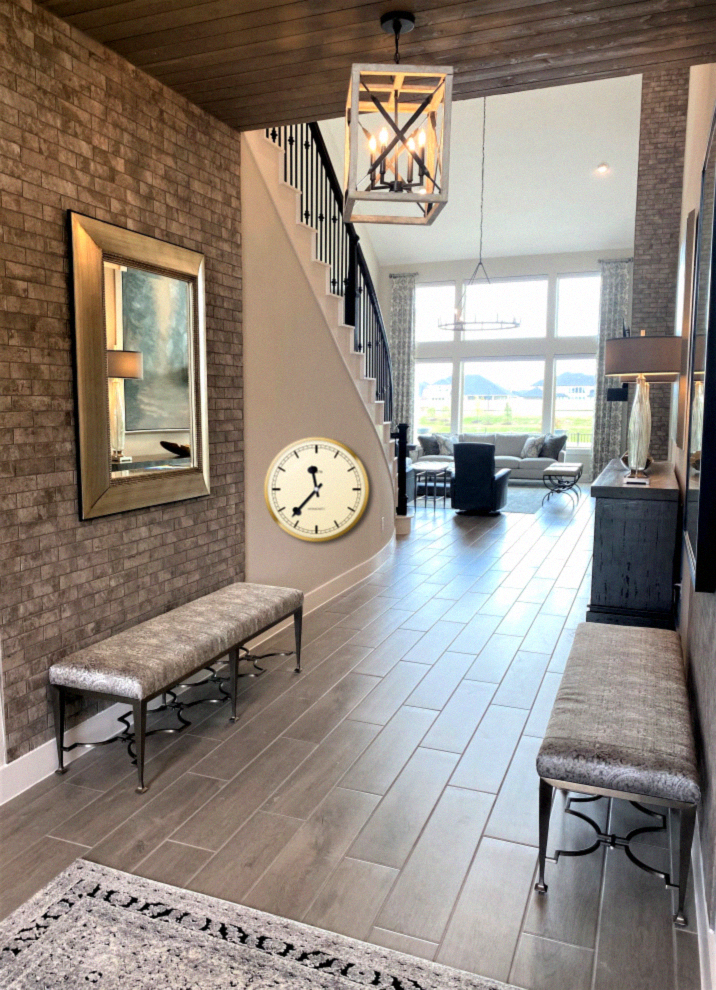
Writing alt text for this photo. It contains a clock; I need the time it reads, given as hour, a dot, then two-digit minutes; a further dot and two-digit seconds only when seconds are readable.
11.37
